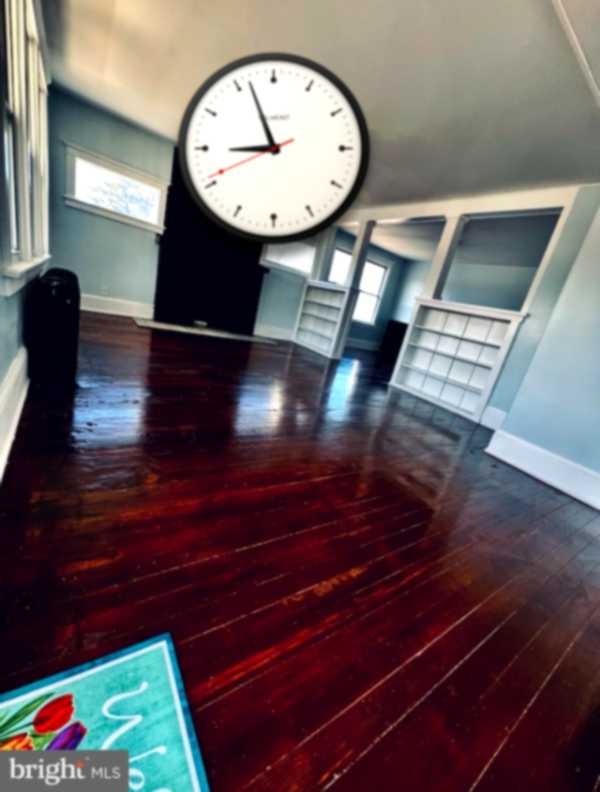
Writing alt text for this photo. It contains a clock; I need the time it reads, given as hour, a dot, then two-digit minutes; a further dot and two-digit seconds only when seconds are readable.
8.56.41
